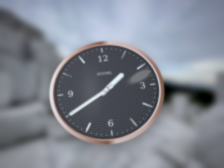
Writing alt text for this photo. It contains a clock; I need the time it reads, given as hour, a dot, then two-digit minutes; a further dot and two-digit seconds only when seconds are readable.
1.40
